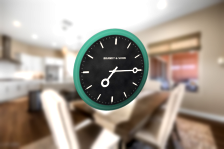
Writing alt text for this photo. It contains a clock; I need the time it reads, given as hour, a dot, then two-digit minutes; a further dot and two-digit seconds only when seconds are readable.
7.15
